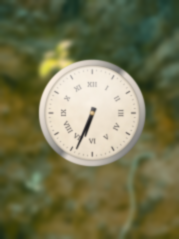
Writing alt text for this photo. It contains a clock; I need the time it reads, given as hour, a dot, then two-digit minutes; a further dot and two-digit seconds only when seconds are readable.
6.34
